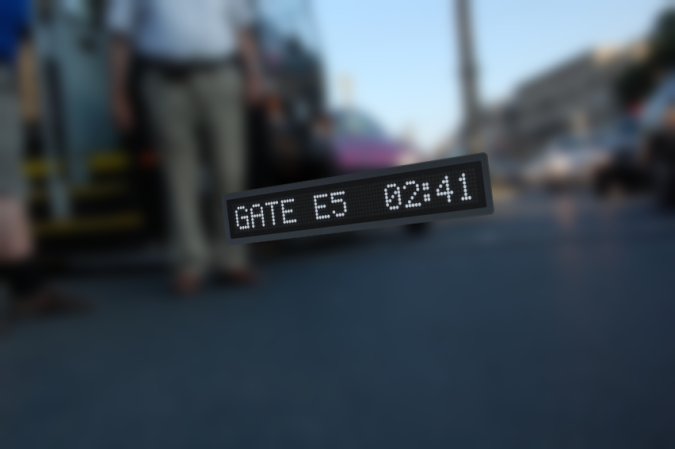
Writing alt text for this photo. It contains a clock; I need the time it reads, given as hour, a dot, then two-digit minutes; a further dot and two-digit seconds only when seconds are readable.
2.41
